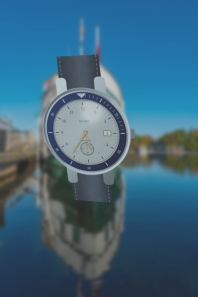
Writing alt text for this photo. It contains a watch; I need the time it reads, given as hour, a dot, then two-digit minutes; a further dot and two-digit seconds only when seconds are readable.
5.36
